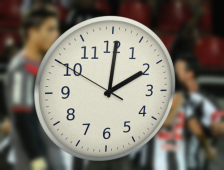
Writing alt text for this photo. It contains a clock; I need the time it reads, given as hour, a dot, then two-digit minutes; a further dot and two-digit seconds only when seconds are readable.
2.00.50
